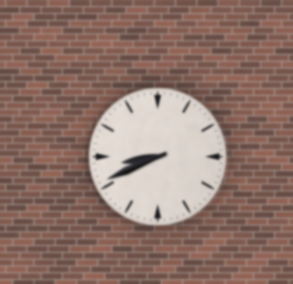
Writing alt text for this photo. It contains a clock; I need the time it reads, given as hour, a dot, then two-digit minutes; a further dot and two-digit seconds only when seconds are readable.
8.41
